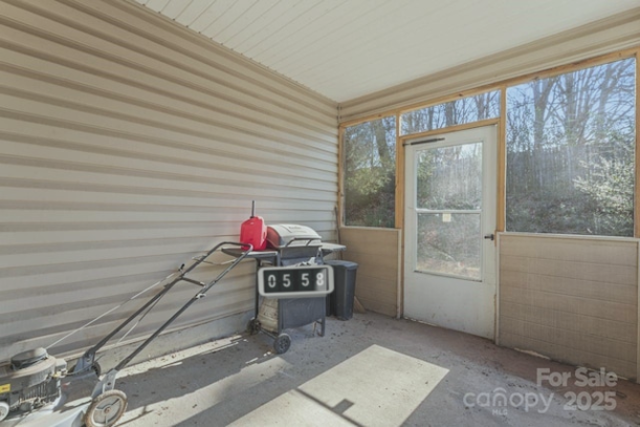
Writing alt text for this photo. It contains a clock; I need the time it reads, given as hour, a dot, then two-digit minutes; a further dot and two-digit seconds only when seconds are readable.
5.58
